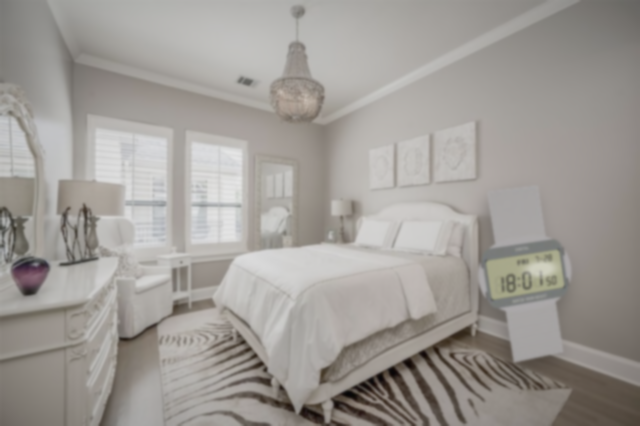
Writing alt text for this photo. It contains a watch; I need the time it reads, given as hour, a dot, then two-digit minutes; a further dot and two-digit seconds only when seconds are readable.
18.01
